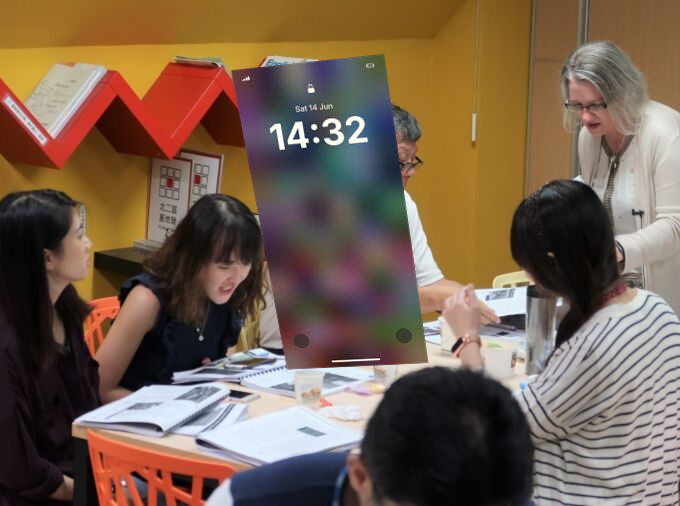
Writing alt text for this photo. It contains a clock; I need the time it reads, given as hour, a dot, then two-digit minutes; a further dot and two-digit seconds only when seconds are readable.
14.32
